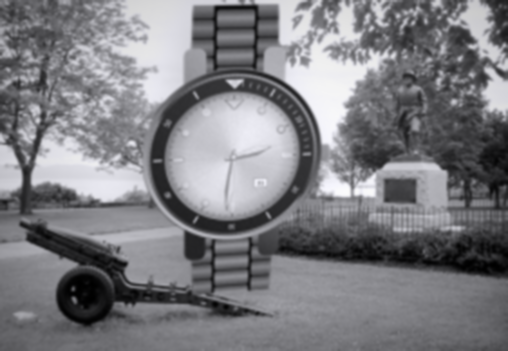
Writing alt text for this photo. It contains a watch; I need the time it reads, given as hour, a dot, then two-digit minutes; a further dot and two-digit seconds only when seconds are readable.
2.31
